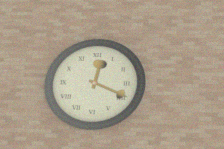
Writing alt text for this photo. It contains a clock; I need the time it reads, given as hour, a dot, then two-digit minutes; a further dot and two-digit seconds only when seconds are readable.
12.19
